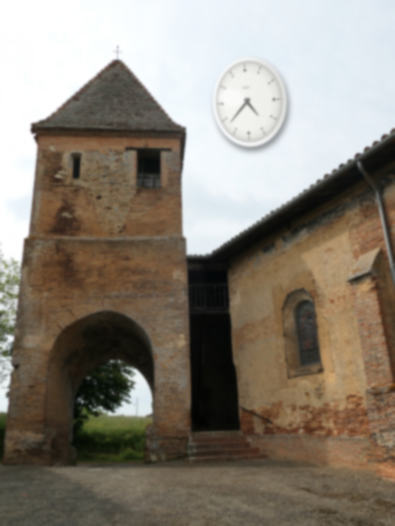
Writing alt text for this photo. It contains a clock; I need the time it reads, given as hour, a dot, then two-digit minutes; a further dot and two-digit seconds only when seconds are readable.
4.38
